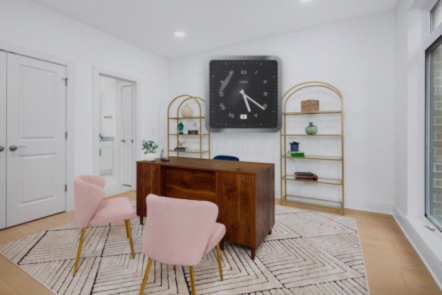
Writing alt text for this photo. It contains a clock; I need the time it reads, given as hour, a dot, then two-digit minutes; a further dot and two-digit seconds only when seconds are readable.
5.21
